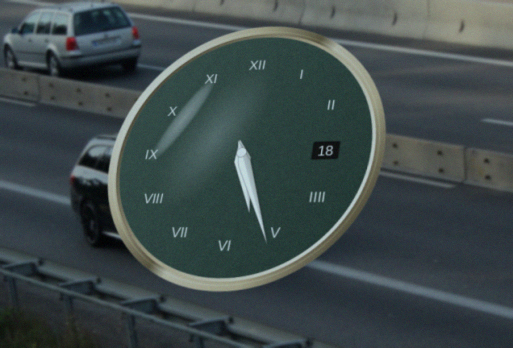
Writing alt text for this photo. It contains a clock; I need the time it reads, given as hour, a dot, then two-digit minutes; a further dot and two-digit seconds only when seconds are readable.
5.26
